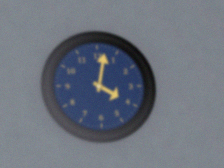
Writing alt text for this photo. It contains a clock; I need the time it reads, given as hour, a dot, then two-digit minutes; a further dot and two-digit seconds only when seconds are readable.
4.02
